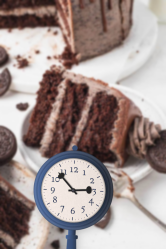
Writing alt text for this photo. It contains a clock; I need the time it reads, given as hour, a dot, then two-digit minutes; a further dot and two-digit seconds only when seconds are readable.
2.53
